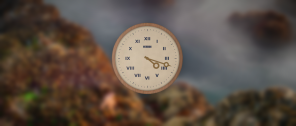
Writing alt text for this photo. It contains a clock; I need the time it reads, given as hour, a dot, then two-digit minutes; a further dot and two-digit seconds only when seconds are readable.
4.18
